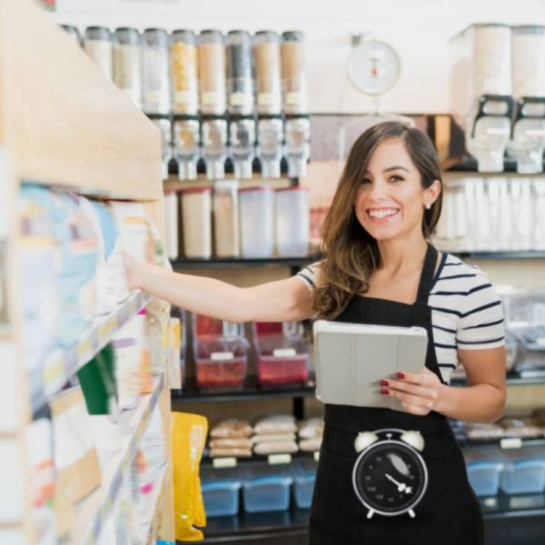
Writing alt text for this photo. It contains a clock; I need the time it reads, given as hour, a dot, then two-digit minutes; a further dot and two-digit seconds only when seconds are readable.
4.21
